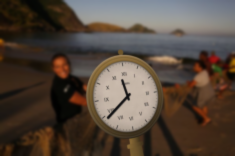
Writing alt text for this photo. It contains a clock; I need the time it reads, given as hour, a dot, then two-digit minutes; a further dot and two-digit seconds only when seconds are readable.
11.39
